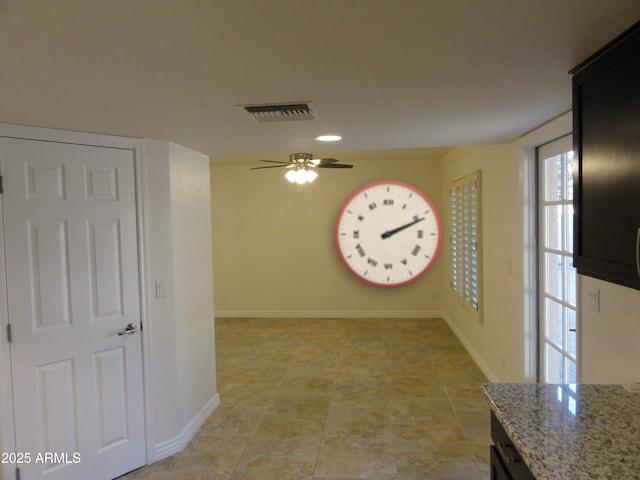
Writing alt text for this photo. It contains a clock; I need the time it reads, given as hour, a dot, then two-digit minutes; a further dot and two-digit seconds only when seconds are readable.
2.11
